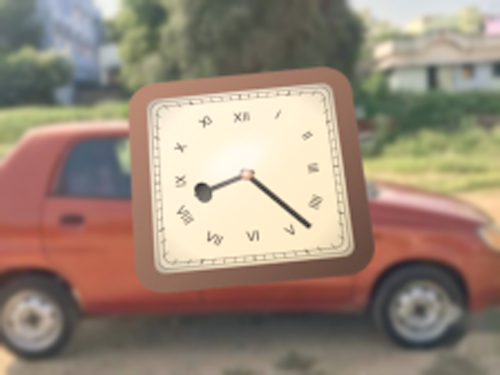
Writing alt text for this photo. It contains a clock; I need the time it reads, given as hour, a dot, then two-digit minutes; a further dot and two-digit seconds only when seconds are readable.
8.23
